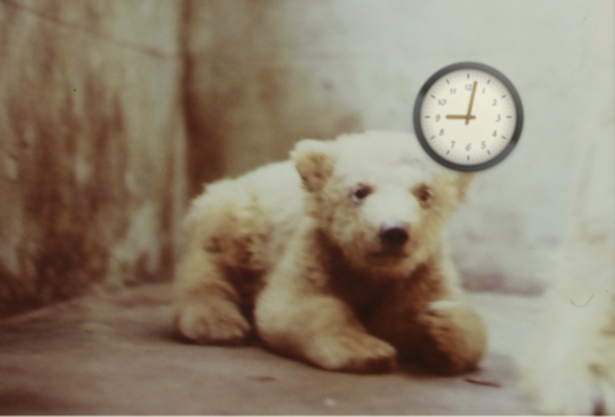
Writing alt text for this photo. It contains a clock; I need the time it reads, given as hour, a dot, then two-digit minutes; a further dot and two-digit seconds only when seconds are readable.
9.02
